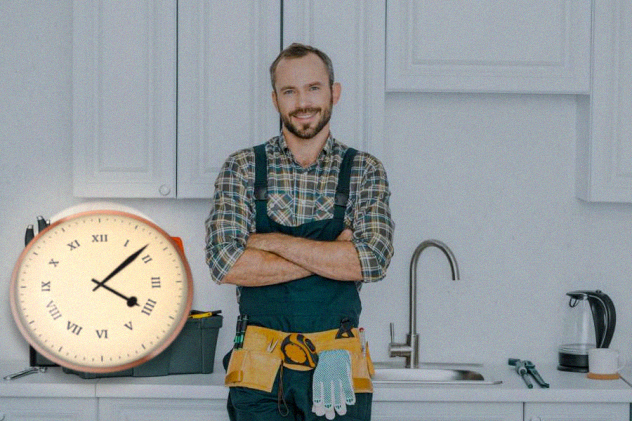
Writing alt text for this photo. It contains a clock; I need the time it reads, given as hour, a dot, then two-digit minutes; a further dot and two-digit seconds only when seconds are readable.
4.08
